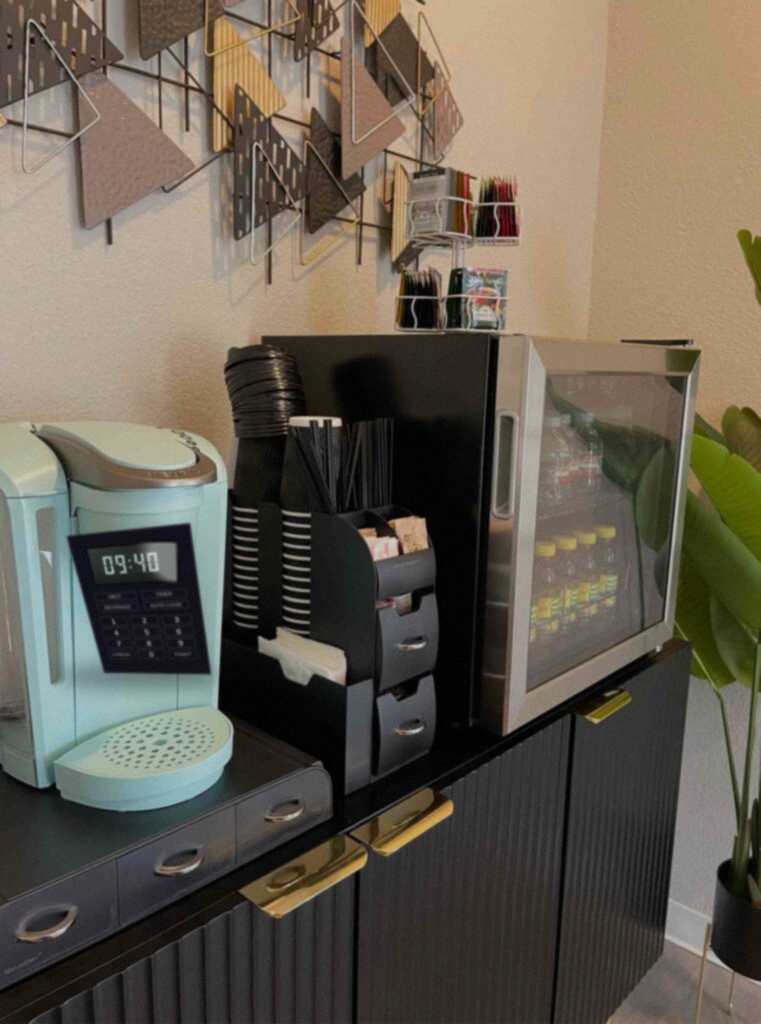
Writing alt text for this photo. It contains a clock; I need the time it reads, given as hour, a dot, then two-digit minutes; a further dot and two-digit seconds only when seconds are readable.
9.40
